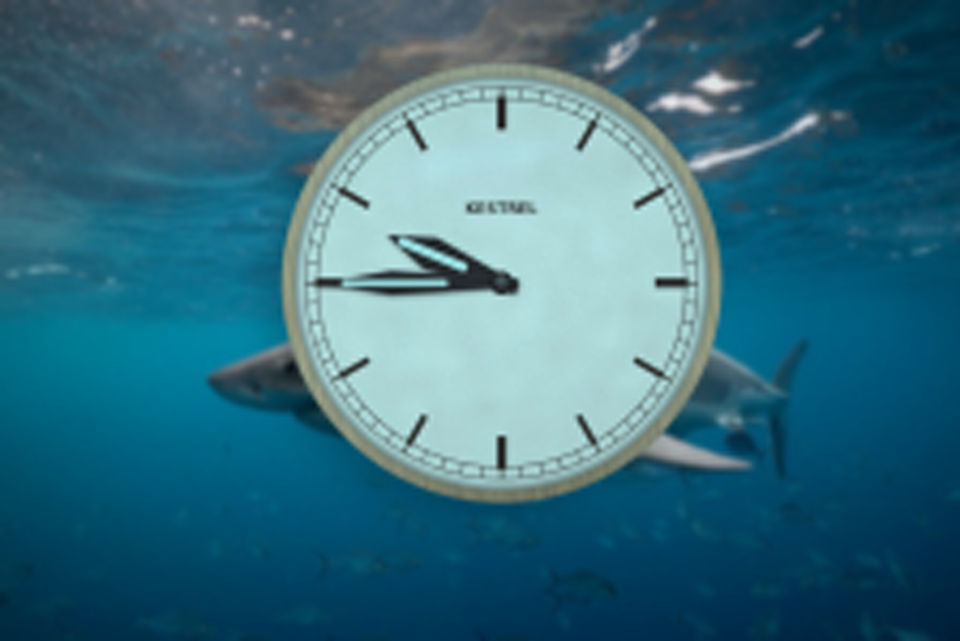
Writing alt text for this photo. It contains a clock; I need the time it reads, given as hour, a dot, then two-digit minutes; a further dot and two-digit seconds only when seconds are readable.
9.45
